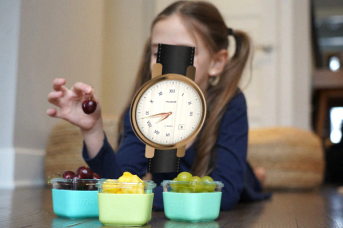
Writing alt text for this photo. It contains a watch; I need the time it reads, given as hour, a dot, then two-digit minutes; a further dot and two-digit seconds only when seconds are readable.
7.43
